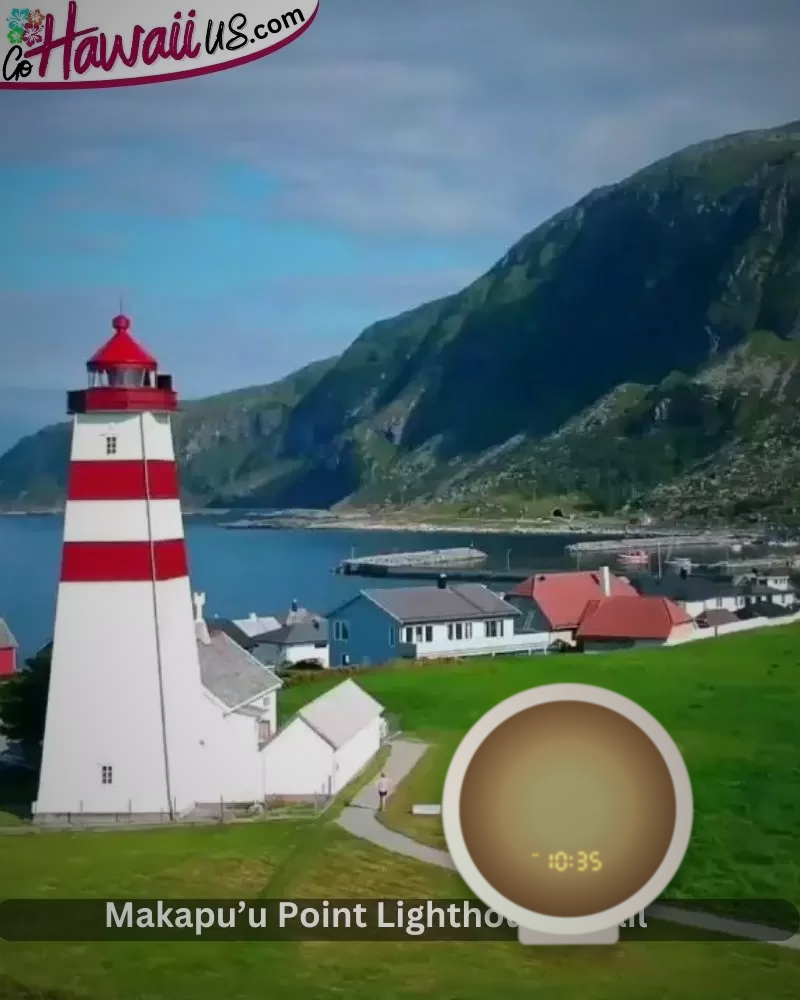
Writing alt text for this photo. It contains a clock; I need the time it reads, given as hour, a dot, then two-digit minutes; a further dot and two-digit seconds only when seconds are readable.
10.35
